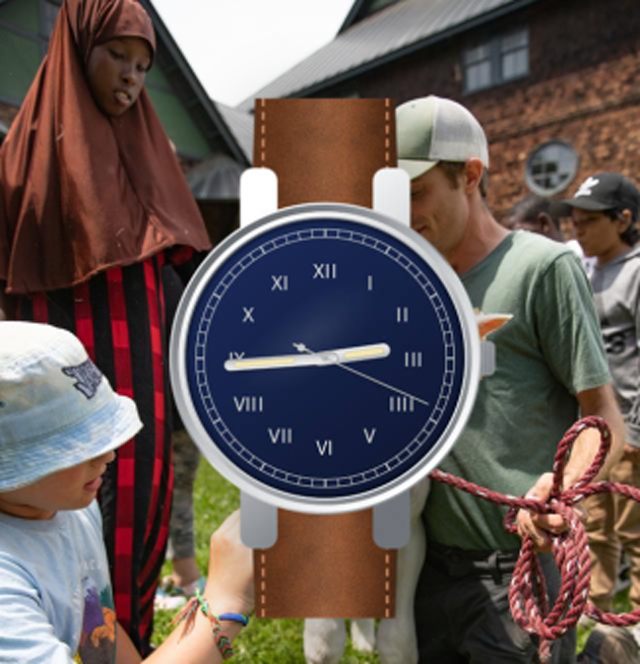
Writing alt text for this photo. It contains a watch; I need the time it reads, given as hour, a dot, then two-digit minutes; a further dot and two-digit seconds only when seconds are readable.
2.44.19
